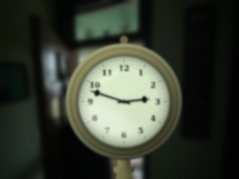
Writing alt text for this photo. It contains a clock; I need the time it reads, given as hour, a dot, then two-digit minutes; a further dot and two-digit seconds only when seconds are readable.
2.48
